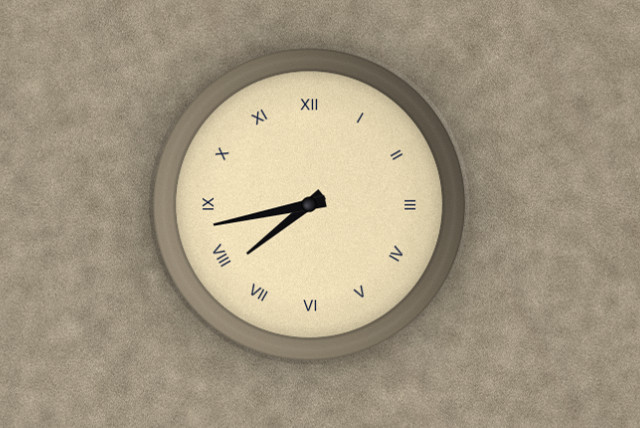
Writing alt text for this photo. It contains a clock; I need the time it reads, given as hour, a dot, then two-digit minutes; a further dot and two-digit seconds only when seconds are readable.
7.43
